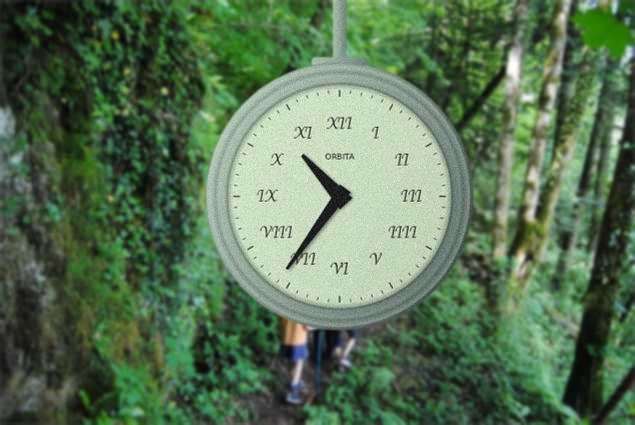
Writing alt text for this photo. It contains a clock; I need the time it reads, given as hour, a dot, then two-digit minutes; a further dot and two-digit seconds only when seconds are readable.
10.36
